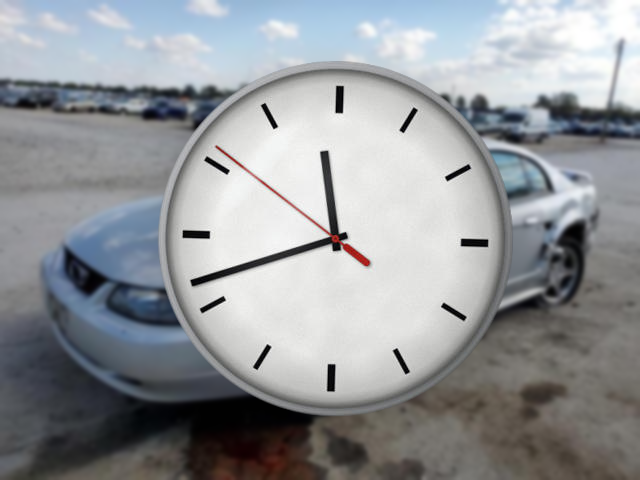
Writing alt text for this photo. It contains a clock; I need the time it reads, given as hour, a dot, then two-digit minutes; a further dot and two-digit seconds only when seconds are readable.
11.41.51
